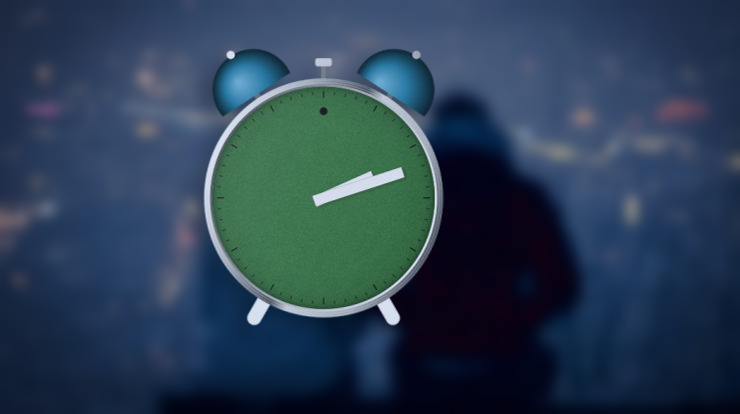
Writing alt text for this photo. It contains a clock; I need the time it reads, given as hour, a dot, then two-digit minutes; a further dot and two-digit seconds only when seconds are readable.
2.12
